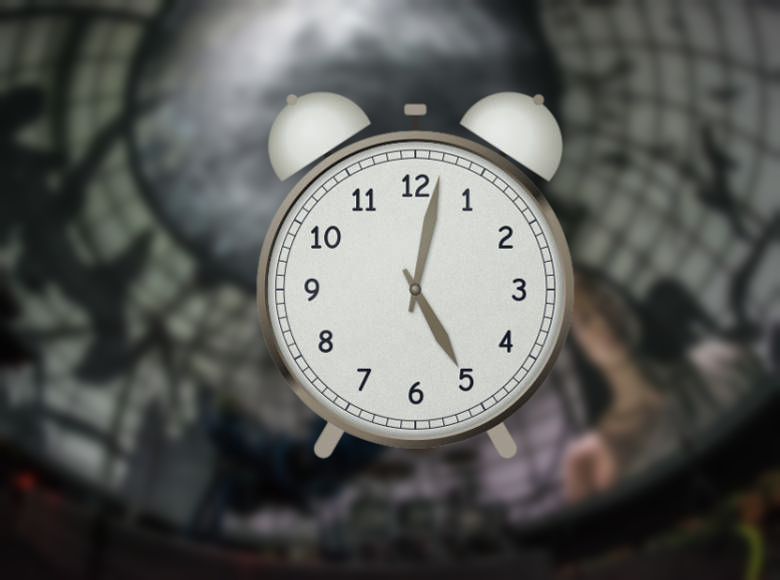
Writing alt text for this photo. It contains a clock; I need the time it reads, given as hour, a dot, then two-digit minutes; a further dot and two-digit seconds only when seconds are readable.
5.02
